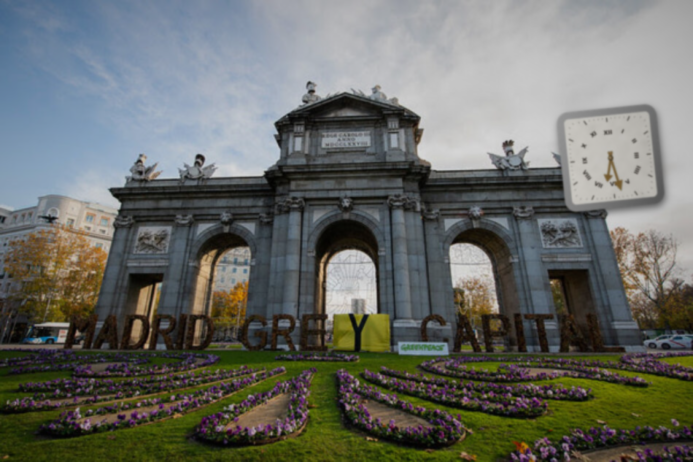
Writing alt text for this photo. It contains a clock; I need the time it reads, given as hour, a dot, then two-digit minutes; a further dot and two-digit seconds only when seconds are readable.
6.28
